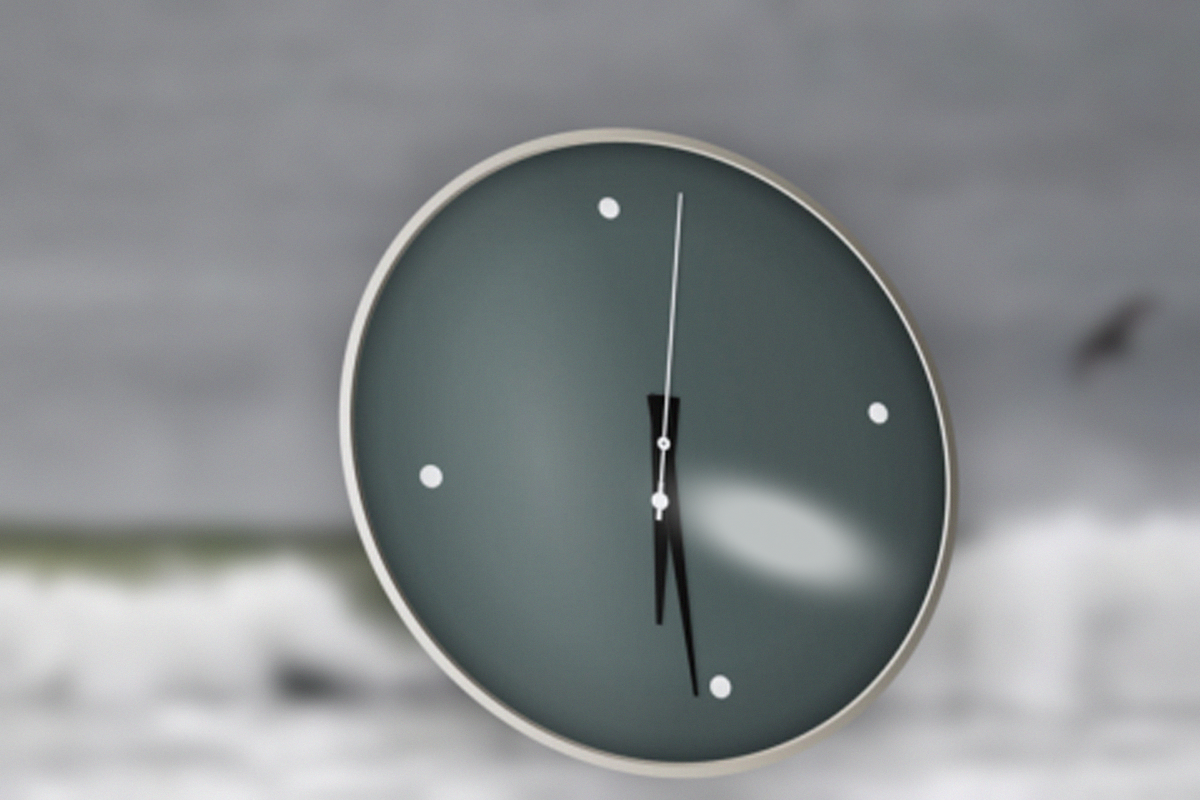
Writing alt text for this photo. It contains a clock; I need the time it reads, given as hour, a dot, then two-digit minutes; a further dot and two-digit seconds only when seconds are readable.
6.31.03
